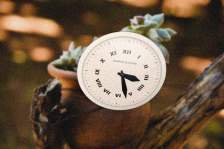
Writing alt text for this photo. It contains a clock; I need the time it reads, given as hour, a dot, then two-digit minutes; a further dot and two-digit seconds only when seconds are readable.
3.27
